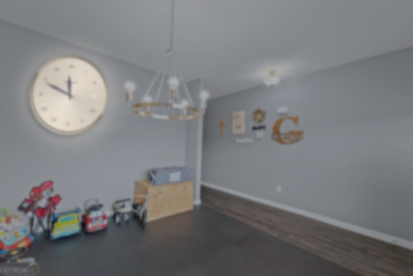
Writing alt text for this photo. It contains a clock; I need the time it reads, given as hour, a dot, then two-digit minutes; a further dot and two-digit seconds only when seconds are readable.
11.49
